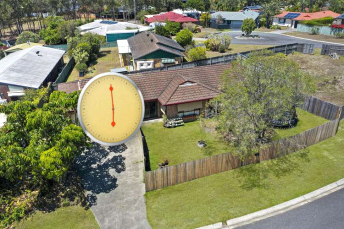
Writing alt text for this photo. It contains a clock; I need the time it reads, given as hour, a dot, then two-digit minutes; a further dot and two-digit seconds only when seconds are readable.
5.59
